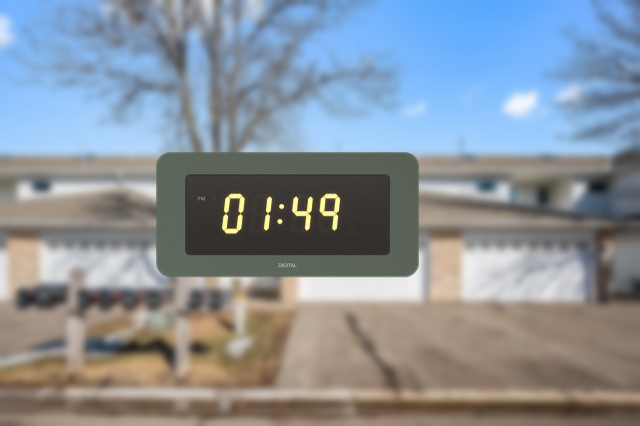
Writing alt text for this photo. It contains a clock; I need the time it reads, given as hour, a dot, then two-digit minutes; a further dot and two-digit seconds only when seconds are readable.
1.49
